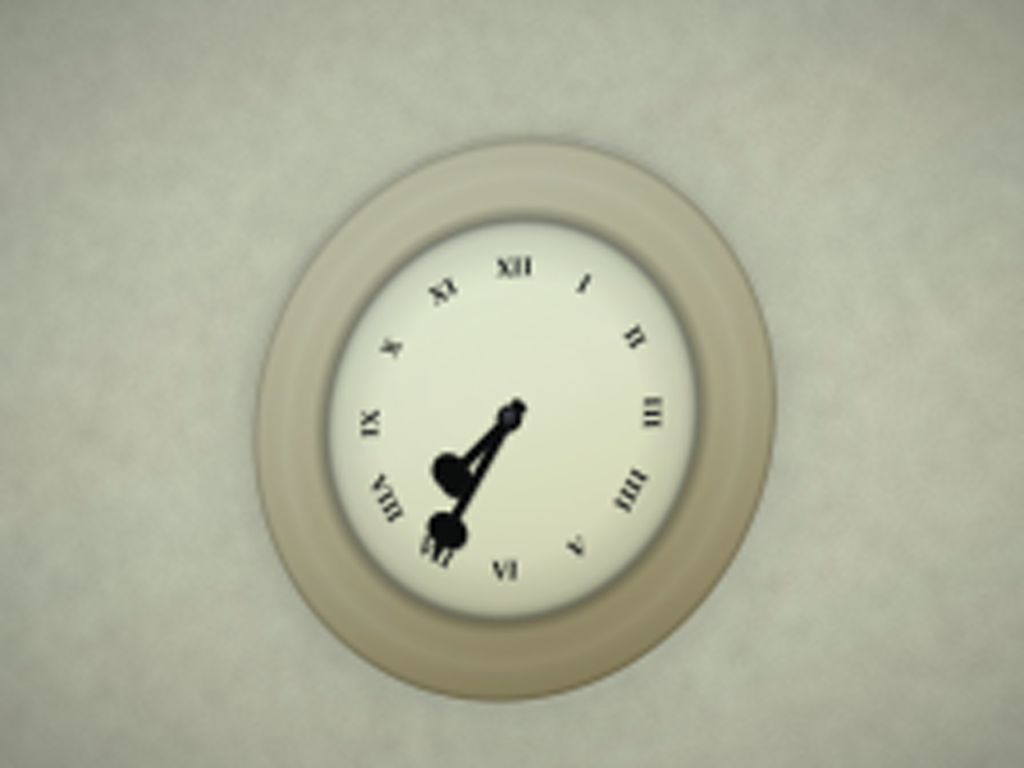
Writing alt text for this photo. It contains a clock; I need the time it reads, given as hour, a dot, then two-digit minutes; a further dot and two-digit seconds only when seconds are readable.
7.35
